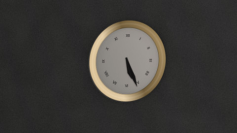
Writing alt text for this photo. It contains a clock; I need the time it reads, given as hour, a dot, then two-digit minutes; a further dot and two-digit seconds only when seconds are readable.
5.26
